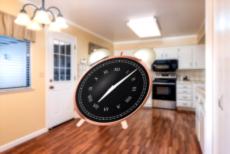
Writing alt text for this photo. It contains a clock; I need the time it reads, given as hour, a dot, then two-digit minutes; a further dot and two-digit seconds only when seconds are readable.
7.07
